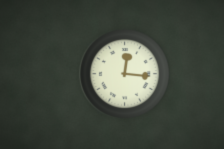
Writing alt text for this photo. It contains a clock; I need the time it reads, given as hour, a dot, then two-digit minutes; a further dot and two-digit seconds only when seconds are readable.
12.16
